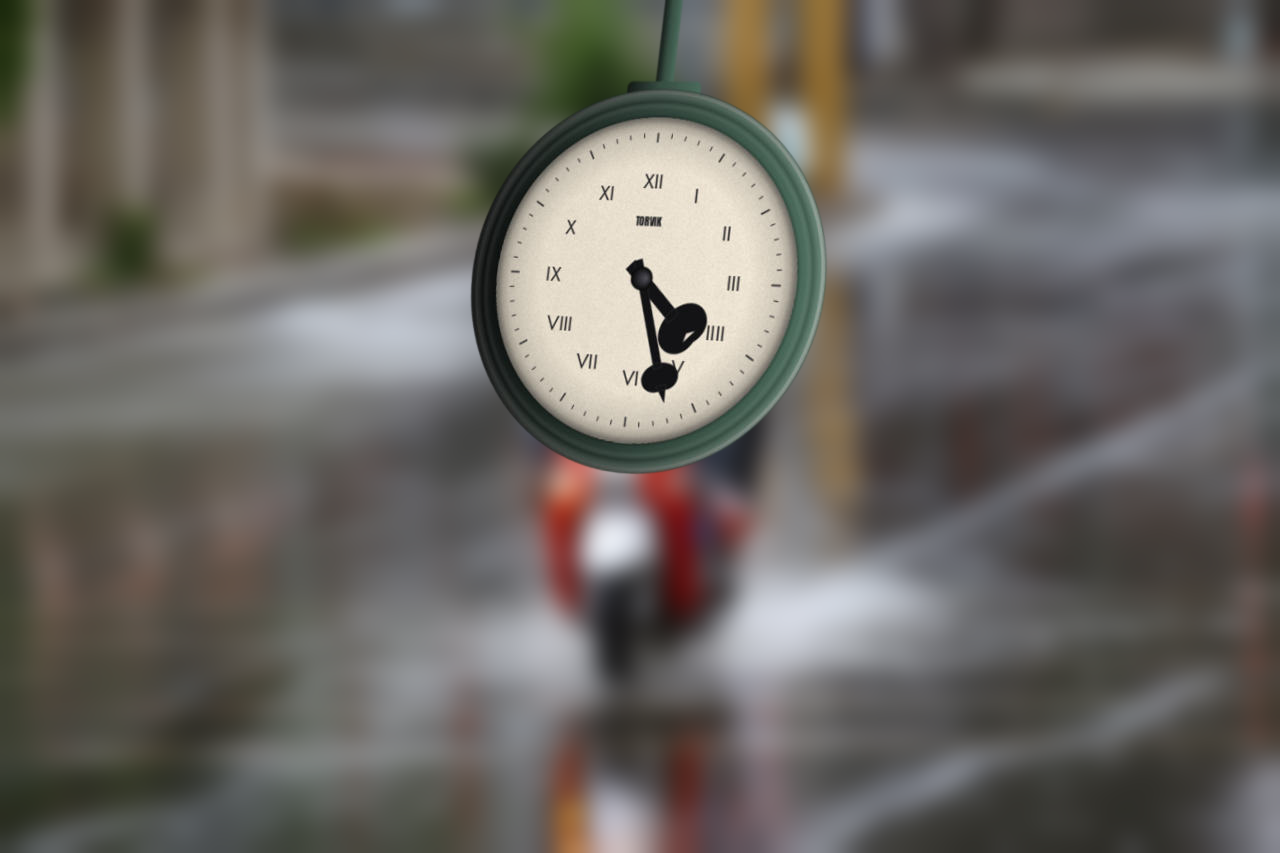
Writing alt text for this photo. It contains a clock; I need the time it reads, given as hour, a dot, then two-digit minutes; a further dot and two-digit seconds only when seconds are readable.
4.27
